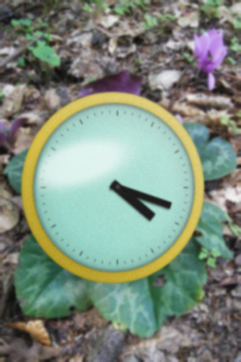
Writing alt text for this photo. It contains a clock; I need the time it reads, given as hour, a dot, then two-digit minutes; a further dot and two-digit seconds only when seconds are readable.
4.18
